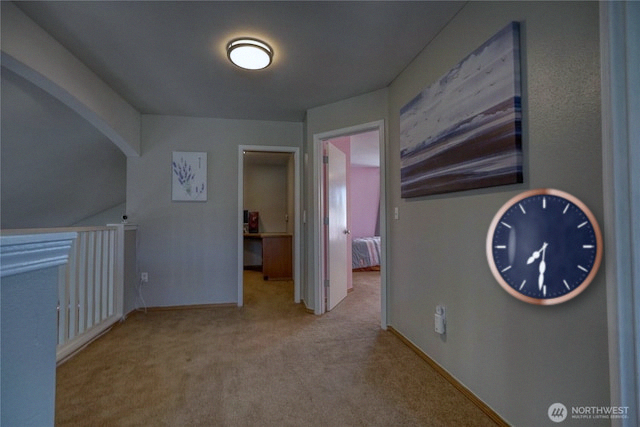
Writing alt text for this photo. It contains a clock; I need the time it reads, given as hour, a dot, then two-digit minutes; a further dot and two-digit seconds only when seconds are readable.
7.31
